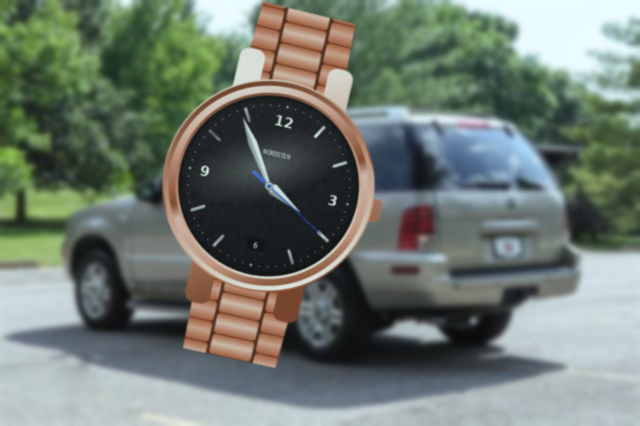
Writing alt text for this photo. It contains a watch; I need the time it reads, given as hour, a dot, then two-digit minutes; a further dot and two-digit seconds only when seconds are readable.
3.54.20
